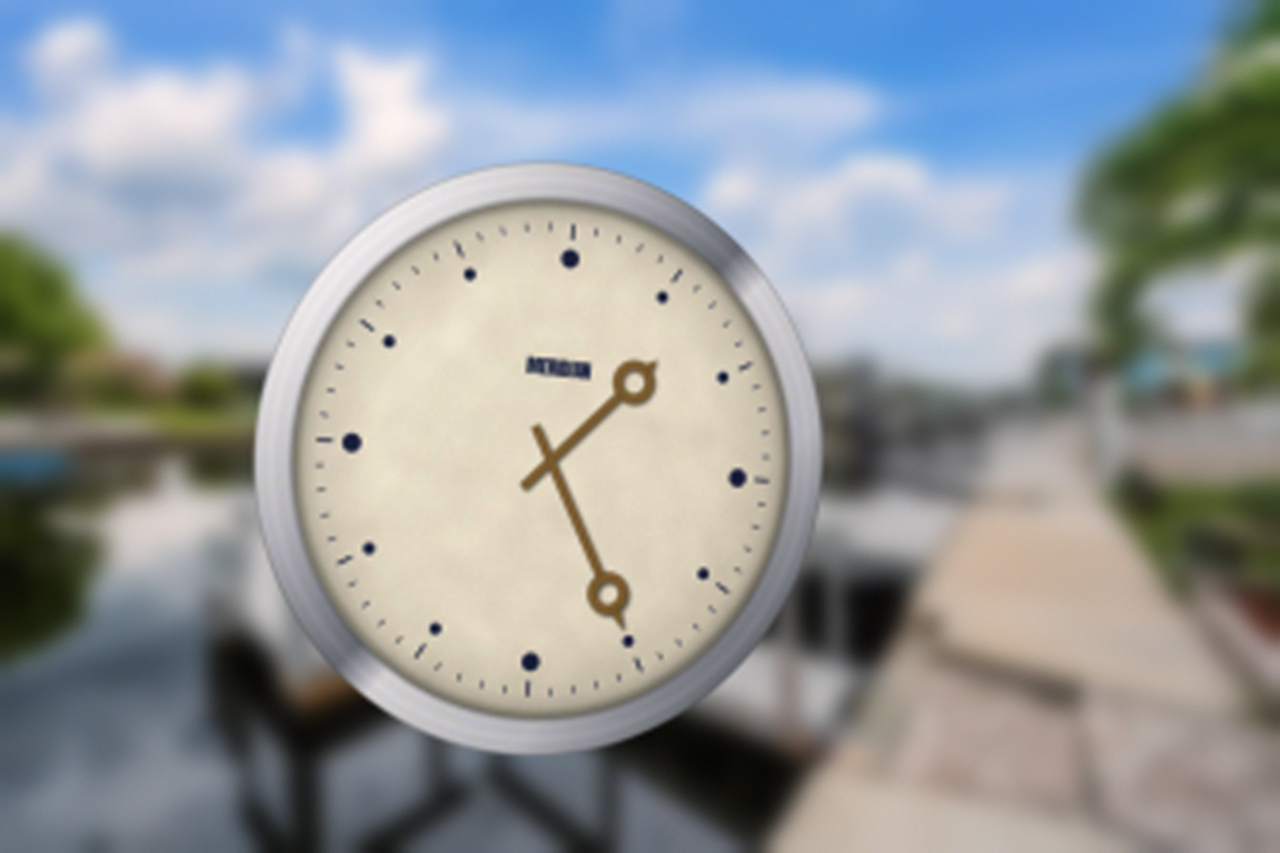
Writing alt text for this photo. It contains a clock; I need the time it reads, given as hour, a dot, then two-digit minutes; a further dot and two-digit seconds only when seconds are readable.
1.25
